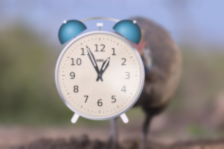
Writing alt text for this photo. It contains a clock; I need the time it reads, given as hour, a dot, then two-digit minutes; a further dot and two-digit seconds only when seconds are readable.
12.56
